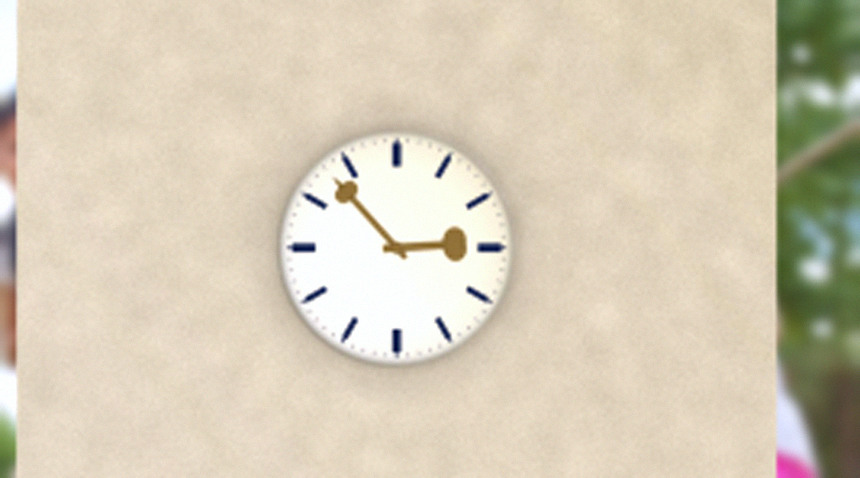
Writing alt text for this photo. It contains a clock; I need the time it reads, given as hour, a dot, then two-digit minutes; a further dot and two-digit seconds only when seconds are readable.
2.53
